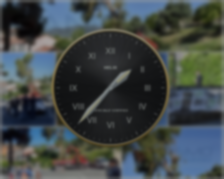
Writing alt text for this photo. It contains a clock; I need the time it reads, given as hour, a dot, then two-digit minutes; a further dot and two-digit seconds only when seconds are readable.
1.37
